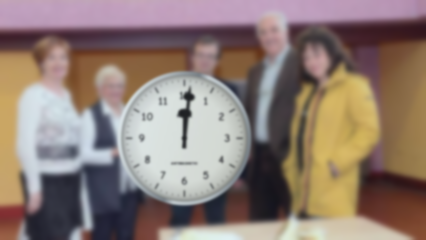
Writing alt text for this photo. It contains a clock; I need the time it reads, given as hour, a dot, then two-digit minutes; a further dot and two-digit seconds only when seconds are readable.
12.01
